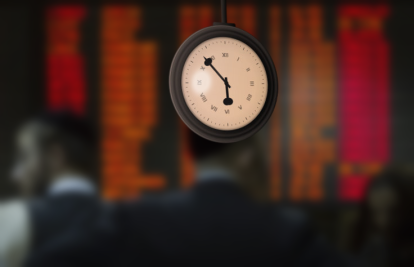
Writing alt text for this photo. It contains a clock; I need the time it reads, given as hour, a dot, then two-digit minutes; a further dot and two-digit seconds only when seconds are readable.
5.53
